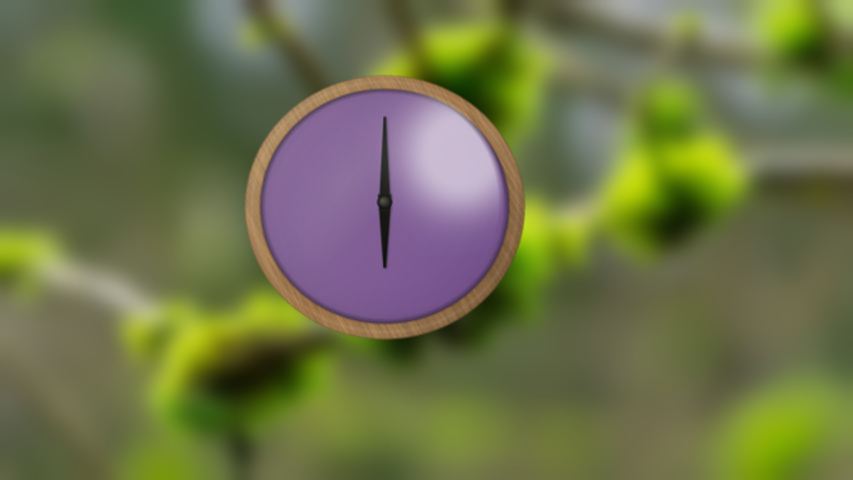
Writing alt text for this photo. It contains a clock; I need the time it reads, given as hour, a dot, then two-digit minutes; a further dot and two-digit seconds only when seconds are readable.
6.00
